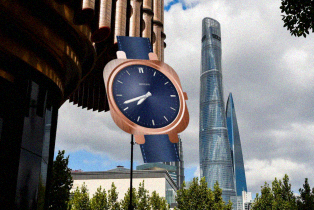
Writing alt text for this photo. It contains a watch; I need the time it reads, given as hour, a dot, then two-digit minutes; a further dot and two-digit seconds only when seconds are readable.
7.42
